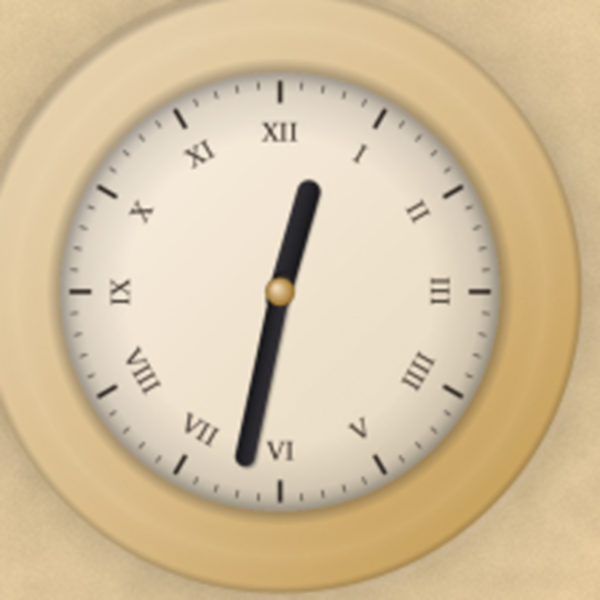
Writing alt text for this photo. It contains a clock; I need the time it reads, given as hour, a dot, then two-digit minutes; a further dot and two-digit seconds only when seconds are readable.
12.32
